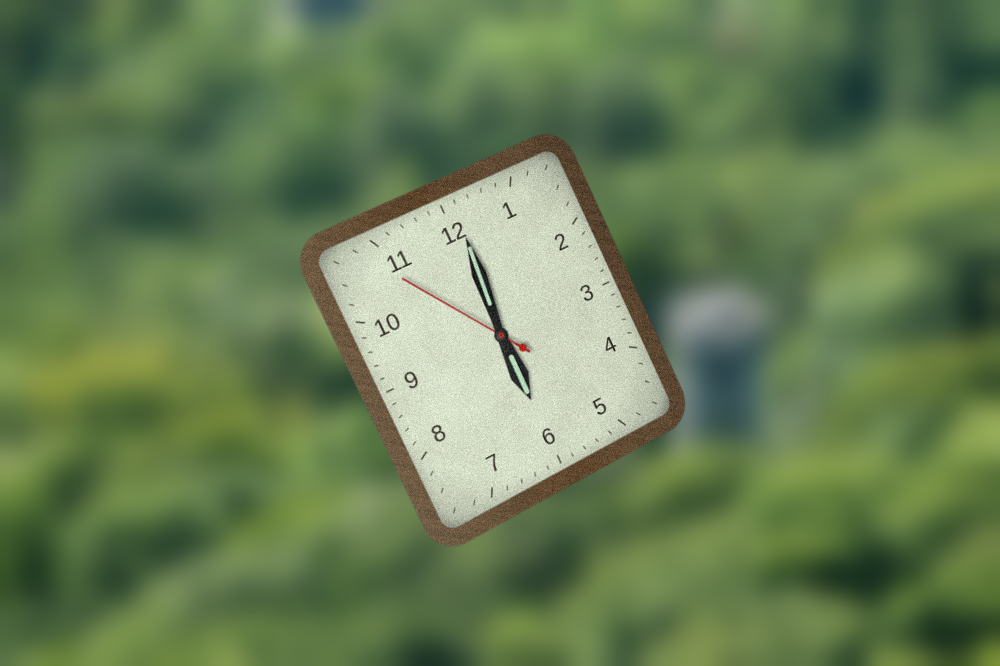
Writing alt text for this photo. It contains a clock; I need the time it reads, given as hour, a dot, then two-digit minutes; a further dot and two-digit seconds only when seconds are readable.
6.00.54
